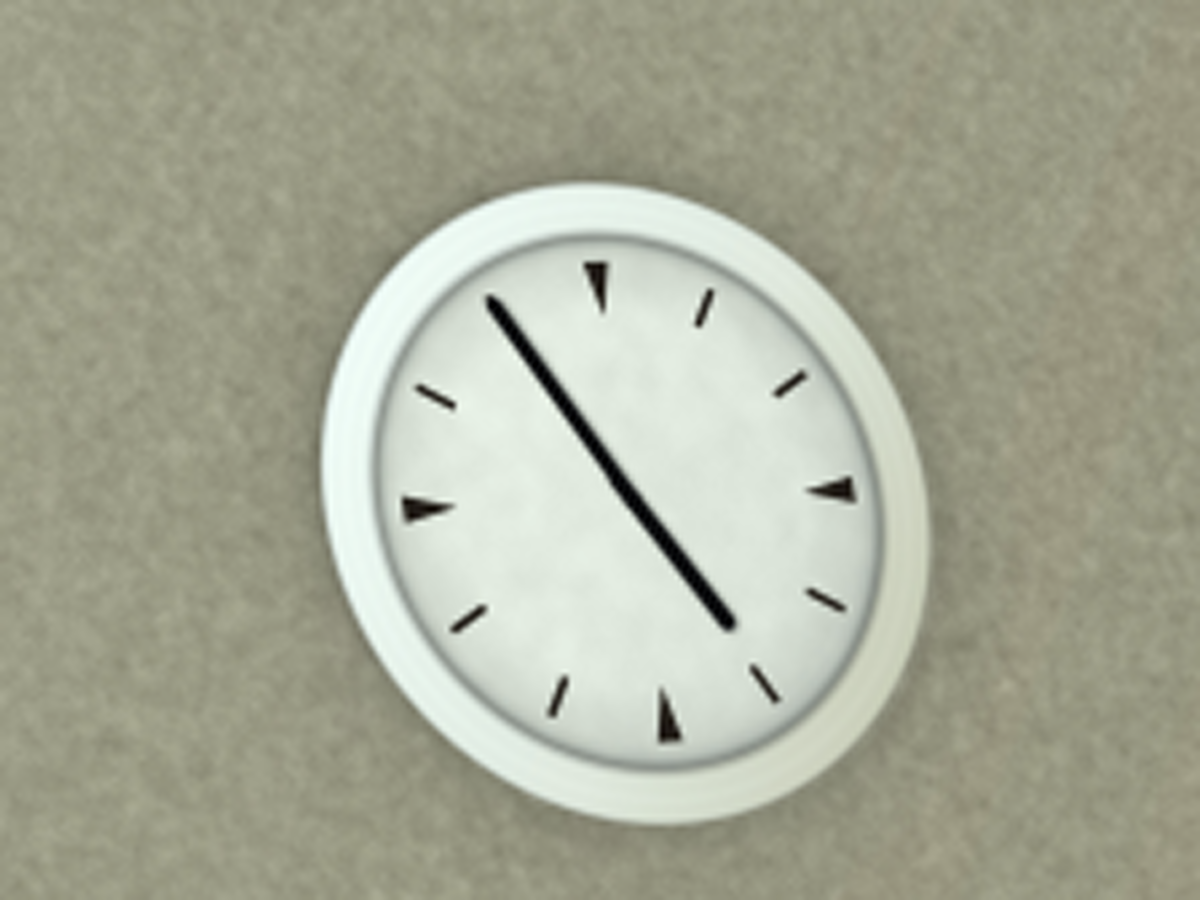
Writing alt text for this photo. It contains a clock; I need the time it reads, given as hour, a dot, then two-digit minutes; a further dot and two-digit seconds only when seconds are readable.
4.55
